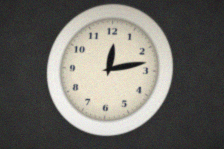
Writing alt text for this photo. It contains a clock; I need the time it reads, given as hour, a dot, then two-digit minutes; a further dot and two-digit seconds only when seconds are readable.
12.13
